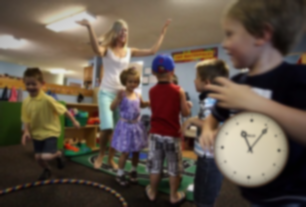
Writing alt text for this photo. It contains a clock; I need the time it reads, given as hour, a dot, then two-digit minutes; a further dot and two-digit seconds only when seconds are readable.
11.06
